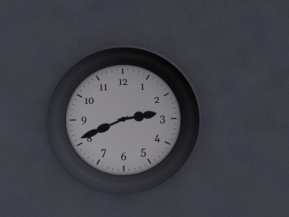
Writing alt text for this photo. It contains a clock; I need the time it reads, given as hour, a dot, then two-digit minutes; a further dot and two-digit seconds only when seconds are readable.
2.41
